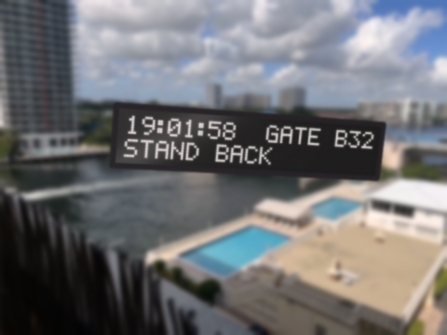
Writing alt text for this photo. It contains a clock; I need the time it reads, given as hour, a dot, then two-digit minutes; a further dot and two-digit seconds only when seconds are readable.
19.01.58
